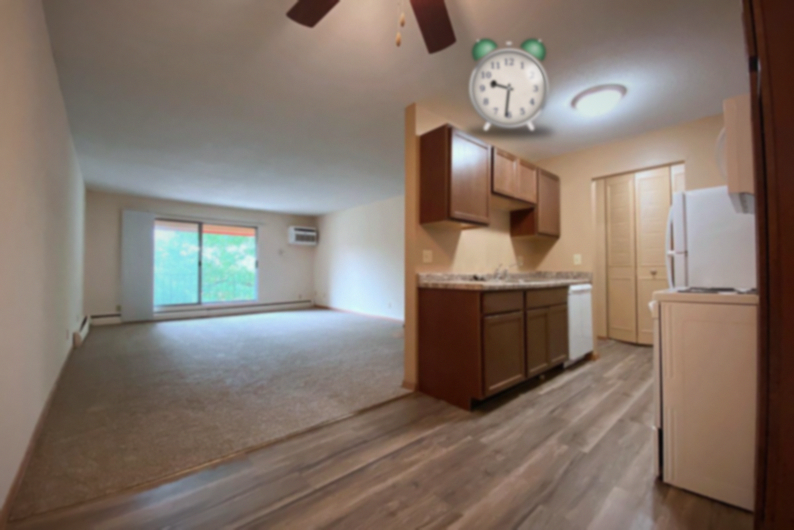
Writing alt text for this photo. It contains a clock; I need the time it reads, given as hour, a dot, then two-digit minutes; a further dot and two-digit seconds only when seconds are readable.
9.31
